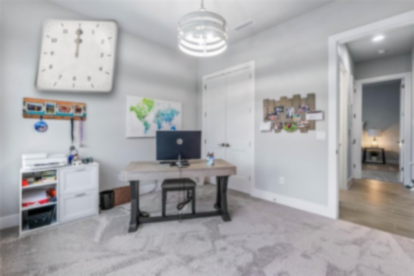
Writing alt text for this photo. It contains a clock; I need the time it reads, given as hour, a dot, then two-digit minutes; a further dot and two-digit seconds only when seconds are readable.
12.00
